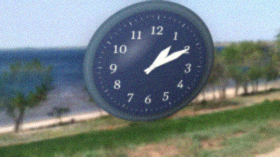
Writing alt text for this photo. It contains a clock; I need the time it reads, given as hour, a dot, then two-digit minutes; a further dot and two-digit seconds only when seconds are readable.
1.10
